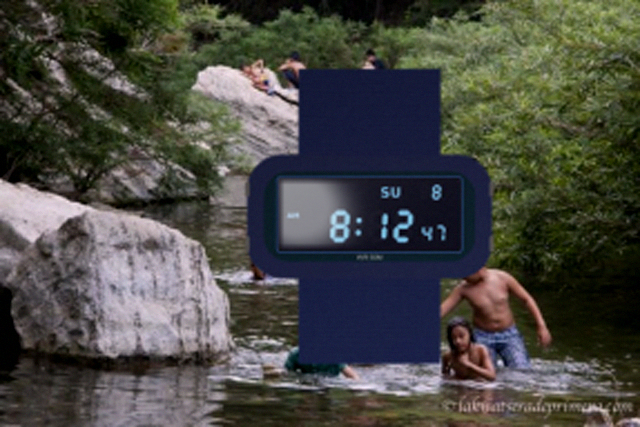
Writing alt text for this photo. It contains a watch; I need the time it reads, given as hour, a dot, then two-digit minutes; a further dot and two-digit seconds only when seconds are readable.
8.12.47
